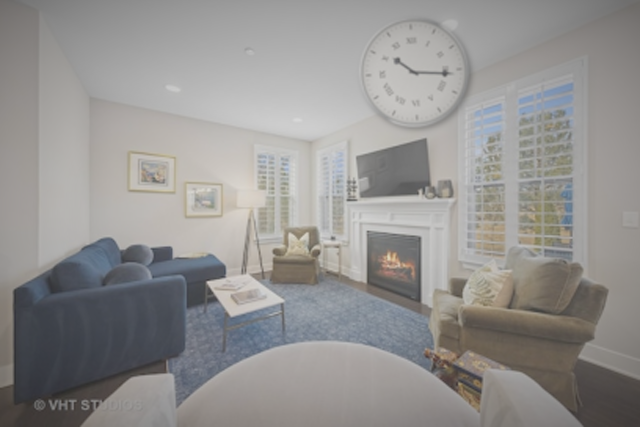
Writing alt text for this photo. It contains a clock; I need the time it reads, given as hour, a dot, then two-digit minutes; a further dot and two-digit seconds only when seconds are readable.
10.16
